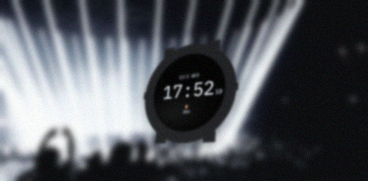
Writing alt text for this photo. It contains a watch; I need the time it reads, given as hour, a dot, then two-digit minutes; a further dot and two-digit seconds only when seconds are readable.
17.52
